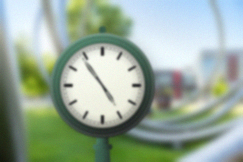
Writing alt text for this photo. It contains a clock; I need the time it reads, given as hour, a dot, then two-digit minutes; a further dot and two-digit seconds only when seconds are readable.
4.54
